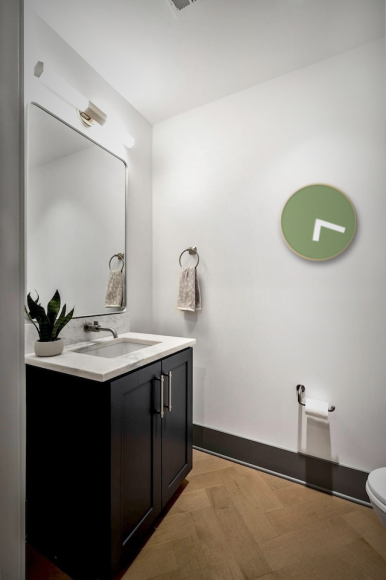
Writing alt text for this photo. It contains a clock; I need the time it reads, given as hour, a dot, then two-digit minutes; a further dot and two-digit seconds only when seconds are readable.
6.18
